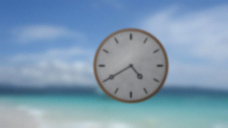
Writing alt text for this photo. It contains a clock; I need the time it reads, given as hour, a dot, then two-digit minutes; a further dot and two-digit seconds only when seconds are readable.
4.40
